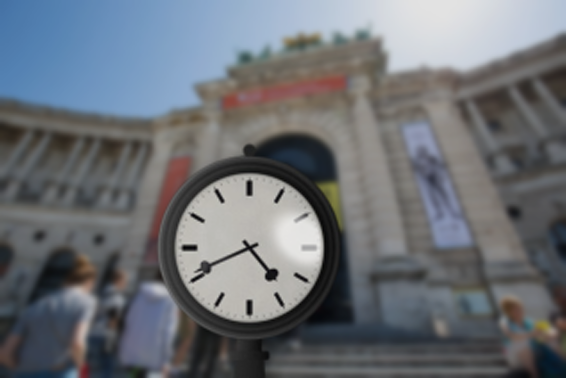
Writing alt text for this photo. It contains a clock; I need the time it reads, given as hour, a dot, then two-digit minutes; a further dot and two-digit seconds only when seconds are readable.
4.41
